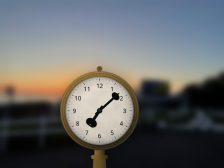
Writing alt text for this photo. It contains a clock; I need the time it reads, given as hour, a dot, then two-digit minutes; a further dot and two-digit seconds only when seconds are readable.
7.08
